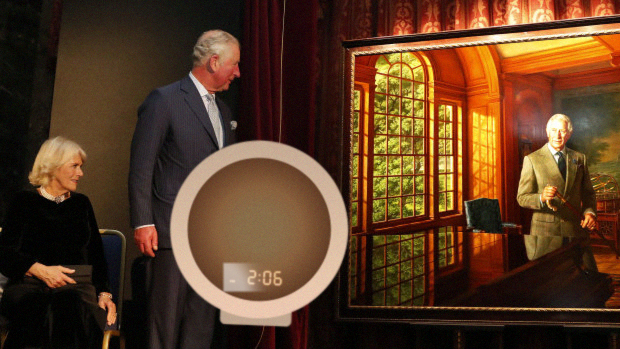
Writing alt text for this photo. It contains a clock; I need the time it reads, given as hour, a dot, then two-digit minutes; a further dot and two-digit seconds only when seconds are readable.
2.06
